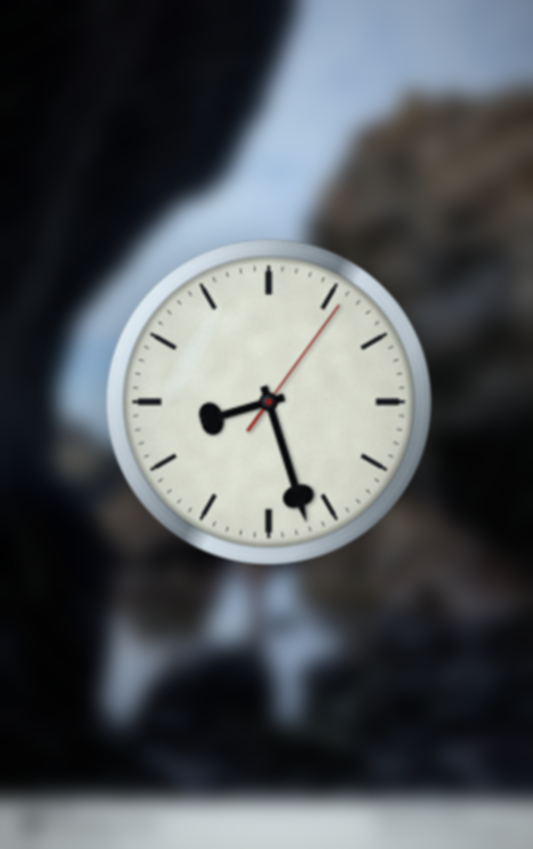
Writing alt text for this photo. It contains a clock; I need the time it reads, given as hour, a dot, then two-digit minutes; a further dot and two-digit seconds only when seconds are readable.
8.27.06
